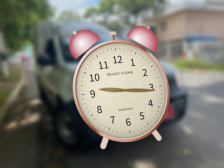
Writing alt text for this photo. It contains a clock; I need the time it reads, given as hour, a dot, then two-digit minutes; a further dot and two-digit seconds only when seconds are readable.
9.16
